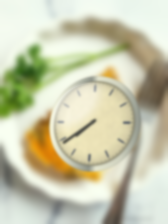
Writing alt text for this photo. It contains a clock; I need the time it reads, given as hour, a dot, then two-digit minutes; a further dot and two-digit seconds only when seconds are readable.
7.39
